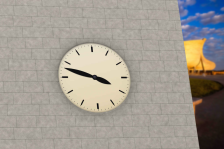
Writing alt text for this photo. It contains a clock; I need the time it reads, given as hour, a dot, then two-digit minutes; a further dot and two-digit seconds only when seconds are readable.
3.48
